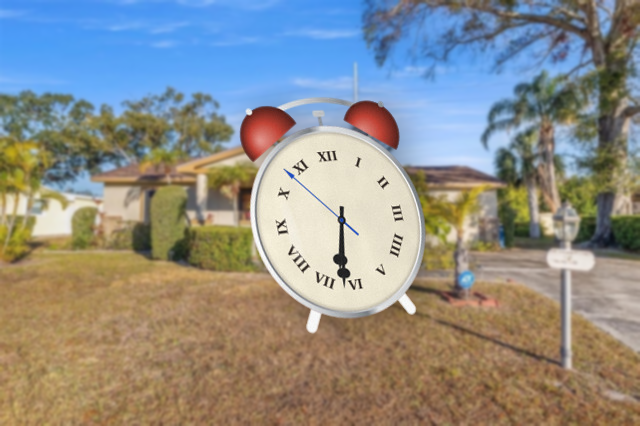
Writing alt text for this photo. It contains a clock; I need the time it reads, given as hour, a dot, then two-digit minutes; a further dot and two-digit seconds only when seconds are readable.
6.31.53
